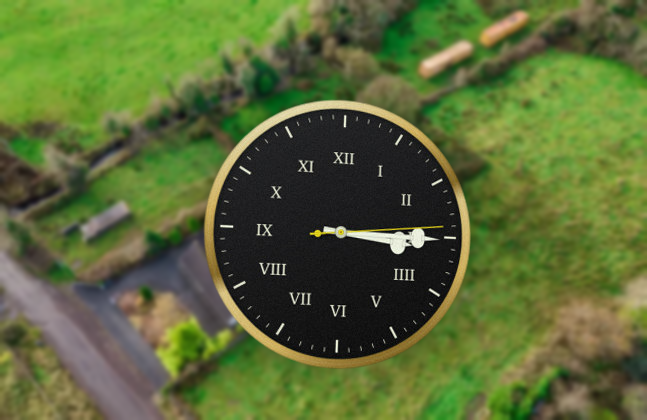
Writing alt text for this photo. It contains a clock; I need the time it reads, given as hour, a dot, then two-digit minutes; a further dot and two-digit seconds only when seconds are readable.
3.15.14
